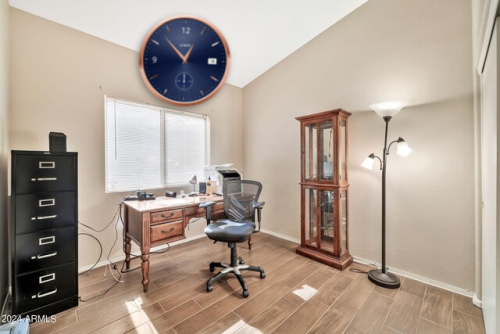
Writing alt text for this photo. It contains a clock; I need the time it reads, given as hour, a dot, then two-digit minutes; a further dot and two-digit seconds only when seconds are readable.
12.53
